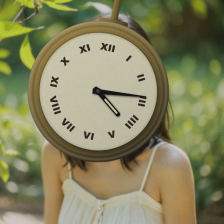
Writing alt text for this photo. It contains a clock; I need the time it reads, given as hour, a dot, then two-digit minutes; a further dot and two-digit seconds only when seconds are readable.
4.14
